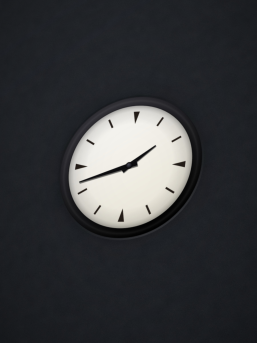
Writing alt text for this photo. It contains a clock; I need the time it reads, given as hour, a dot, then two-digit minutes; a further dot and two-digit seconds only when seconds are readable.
1.42
